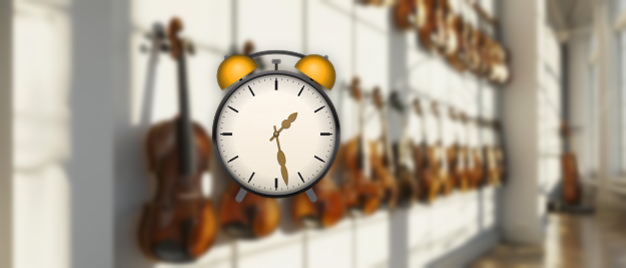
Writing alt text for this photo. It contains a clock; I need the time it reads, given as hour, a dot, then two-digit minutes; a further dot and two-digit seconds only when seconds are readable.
1.28
